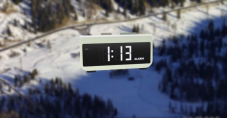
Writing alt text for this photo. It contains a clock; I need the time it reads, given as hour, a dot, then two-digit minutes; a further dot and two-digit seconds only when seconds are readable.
1.13
